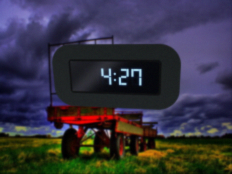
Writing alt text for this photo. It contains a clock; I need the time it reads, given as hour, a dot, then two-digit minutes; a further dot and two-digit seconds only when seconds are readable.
4.27
